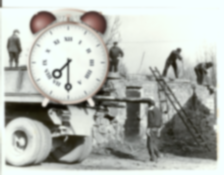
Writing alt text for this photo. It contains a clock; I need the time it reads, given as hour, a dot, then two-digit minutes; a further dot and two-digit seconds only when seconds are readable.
7.30
